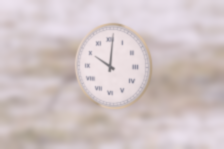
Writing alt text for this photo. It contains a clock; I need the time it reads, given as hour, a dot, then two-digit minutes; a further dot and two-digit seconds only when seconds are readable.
10.01
